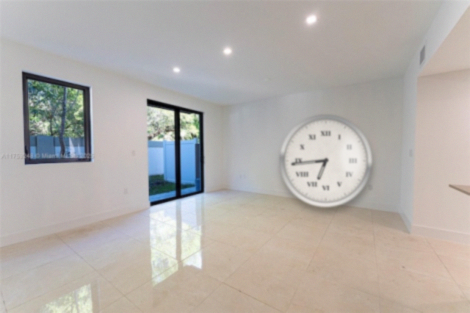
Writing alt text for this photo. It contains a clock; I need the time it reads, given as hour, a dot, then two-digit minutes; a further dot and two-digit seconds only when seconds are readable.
6.44
